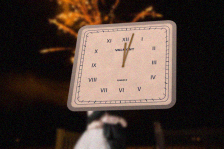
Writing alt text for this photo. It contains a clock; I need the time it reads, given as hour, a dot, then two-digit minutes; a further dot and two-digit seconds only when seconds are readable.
12.02
